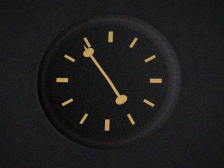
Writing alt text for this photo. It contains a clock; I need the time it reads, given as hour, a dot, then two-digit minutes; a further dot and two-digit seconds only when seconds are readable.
4.54
